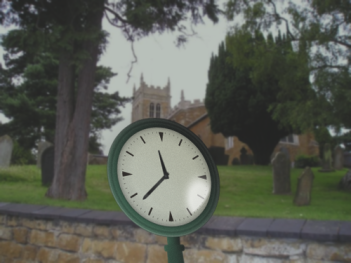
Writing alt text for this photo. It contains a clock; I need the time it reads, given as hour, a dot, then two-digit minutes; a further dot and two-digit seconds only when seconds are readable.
11.38
